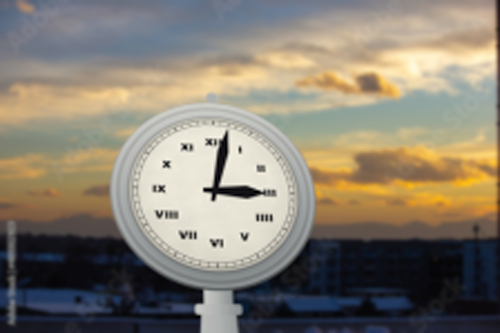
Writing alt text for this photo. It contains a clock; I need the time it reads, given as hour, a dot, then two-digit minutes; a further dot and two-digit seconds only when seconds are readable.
3.02
